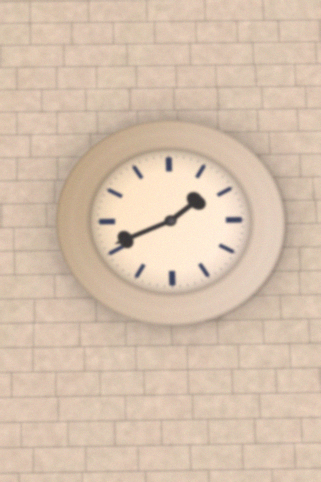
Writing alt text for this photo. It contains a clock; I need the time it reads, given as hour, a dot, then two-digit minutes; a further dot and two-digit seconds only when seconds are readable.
1.41
